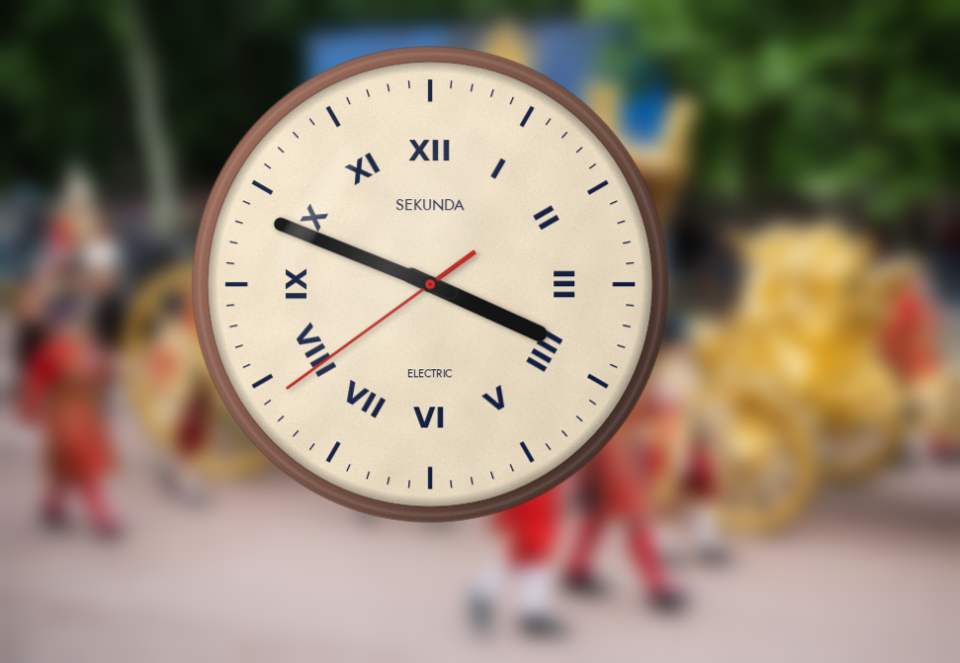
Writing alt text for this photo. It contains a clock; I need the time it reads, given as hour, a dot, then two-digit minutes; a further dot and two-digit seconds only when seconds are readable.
3.48.39
